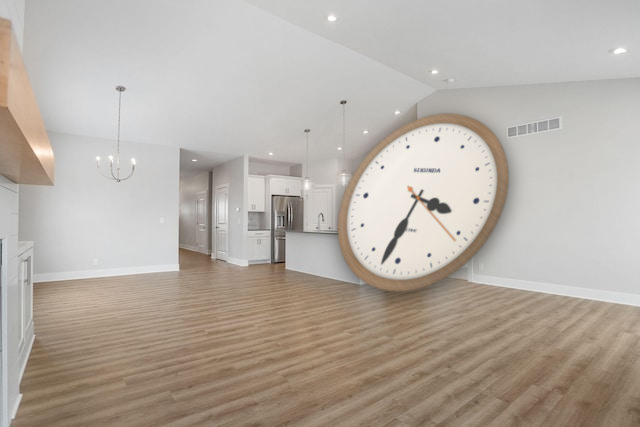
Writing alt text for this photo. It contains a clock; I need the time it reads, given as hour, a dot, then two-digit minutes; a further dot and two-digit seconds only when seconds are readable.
3.32.21
